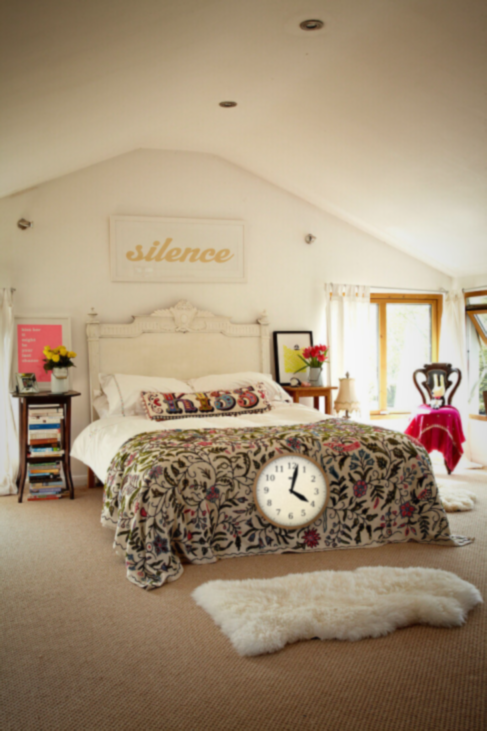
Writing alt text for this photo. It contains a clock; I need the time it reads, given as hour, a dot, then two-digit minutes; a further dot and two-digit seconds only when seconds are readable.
4.02
